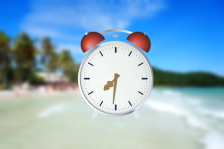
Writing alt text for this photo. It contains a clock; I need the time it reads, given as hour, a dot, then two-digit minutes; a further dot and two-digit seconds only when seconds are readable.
7.31
